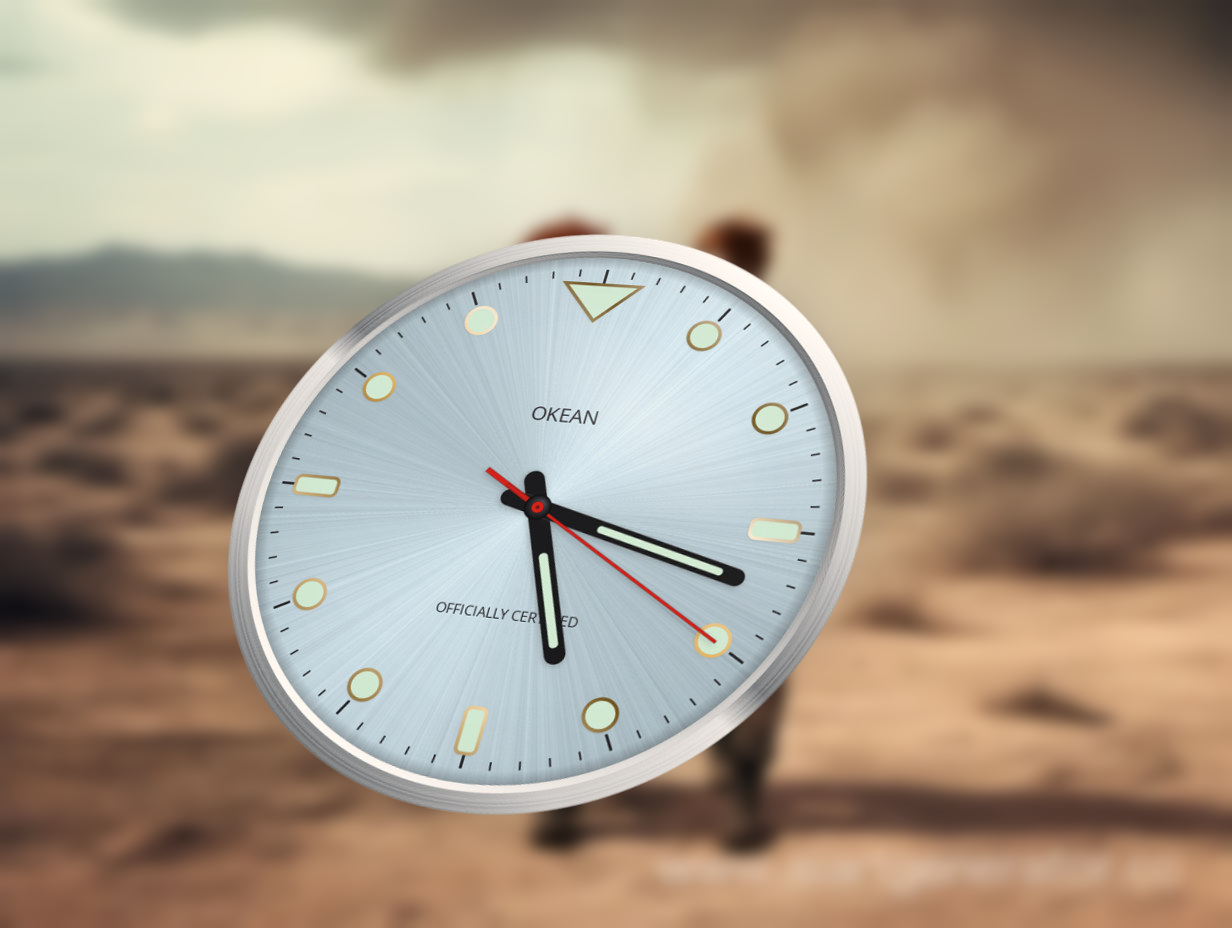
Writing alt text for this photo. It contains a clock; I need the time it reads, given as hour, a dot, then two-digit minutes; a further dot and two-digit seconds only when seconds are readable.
5.17.20
